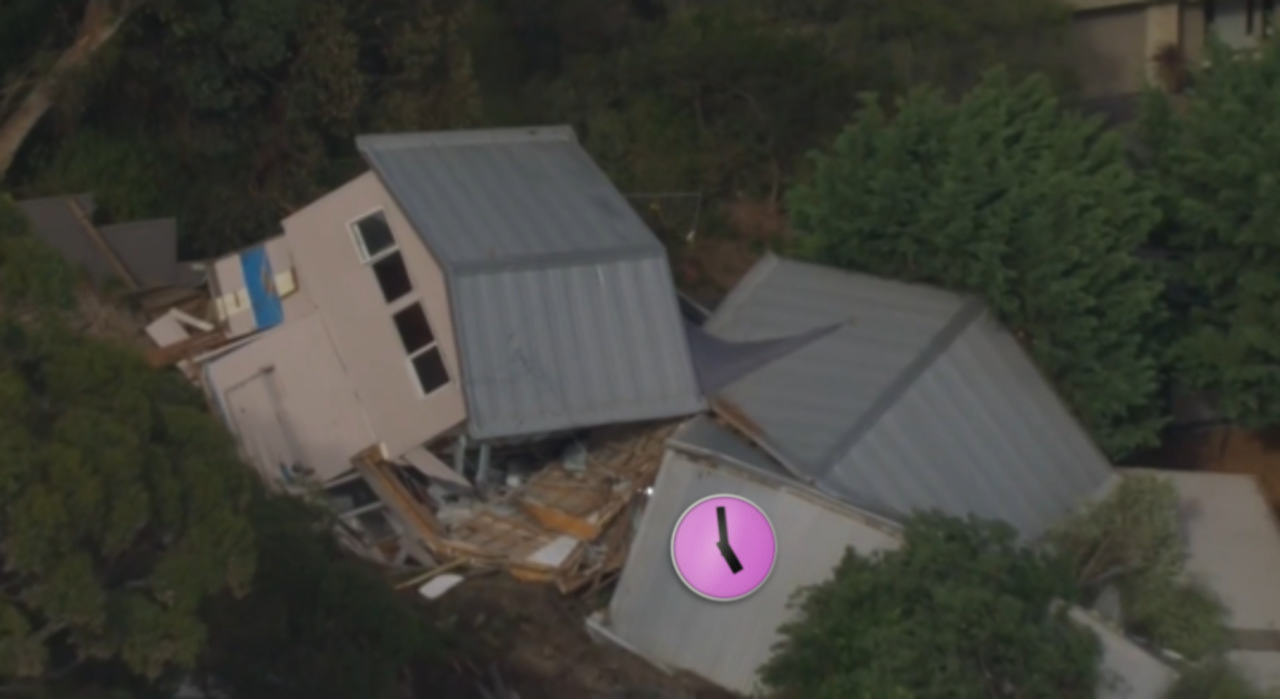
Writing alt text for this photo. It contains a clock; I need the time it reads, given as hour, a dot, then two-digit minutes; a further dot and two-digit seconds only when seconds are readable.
4.59
